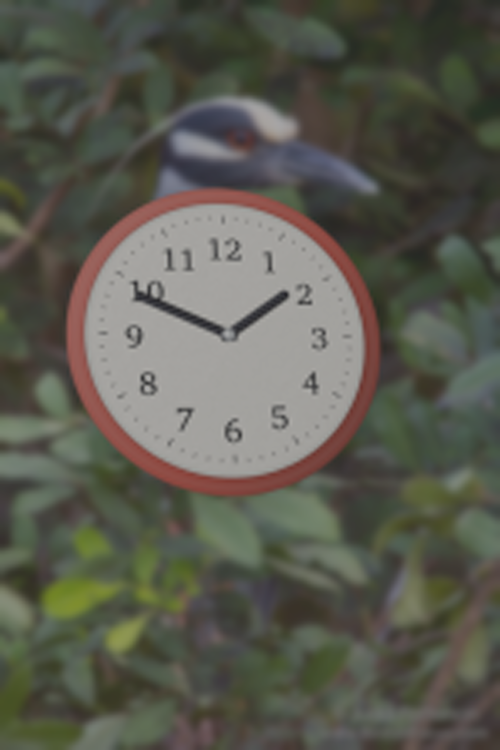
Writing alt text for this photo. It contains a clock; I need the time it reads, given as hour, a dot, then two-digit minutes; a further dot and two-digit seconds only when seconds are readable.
1.49
